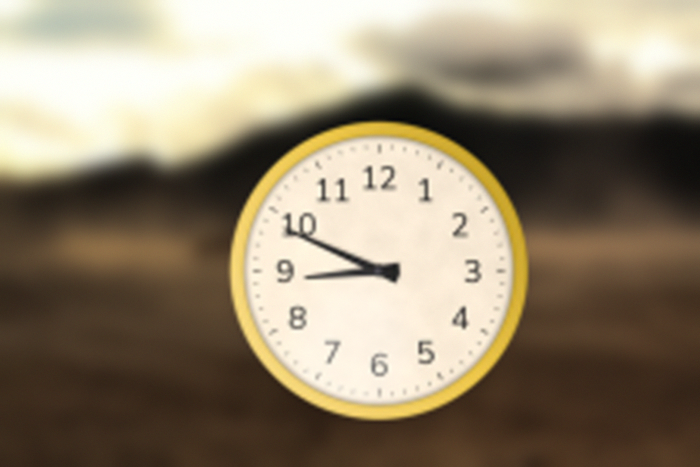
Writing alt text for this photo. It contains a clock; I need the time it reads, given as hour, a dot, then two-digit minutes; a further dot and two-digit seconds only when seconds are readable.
8.49
